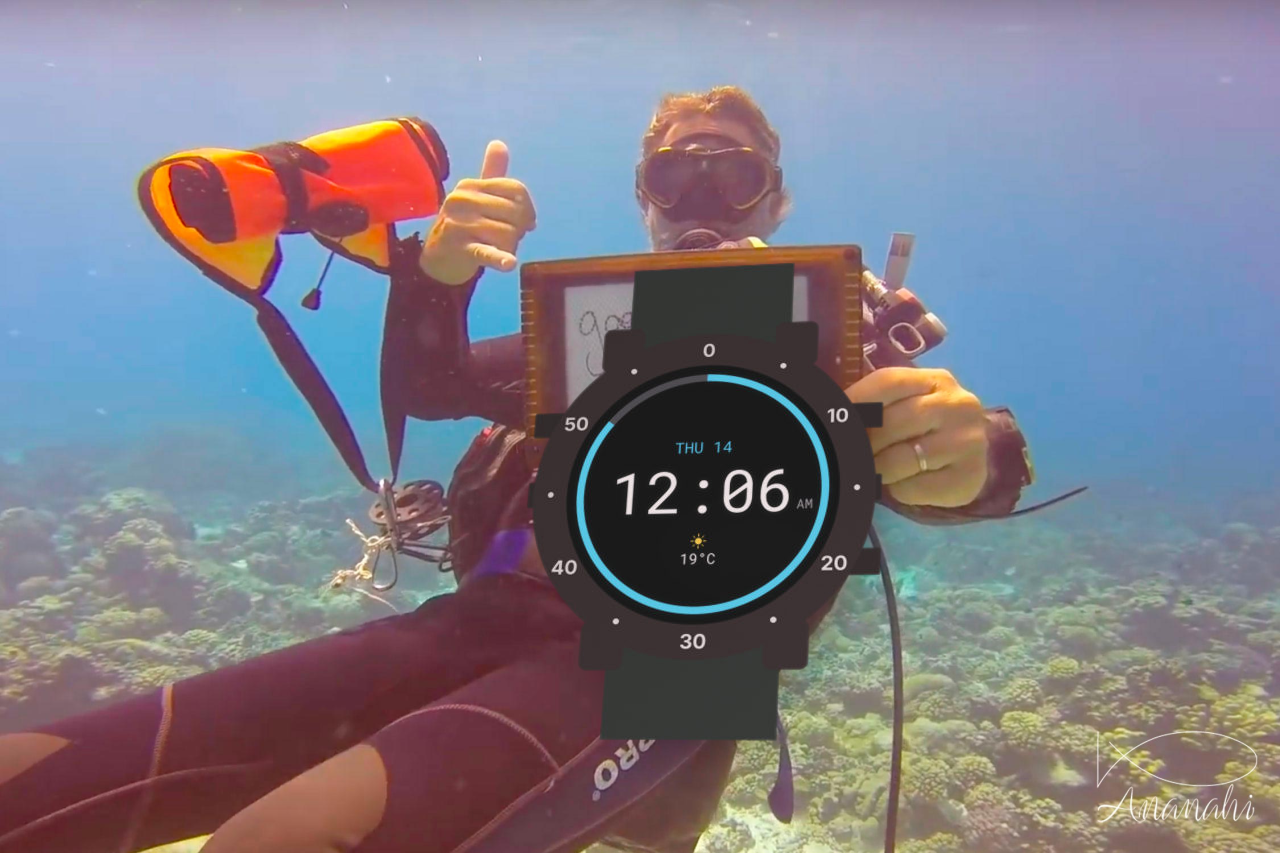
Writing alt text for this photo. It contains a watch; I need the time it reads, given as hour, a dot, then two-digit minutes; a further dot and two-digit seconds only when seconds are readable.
12.06
